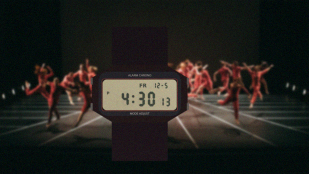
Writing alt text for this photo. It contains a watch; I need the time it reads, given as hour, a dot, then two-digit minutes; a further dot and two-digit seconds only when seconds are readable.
4.30.13
